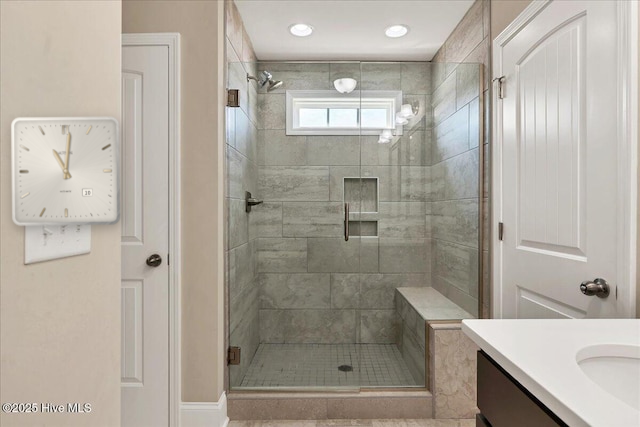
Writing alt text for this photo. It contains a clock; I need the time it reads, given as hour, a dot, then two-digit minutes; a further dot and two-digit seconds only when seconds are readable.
11.01
